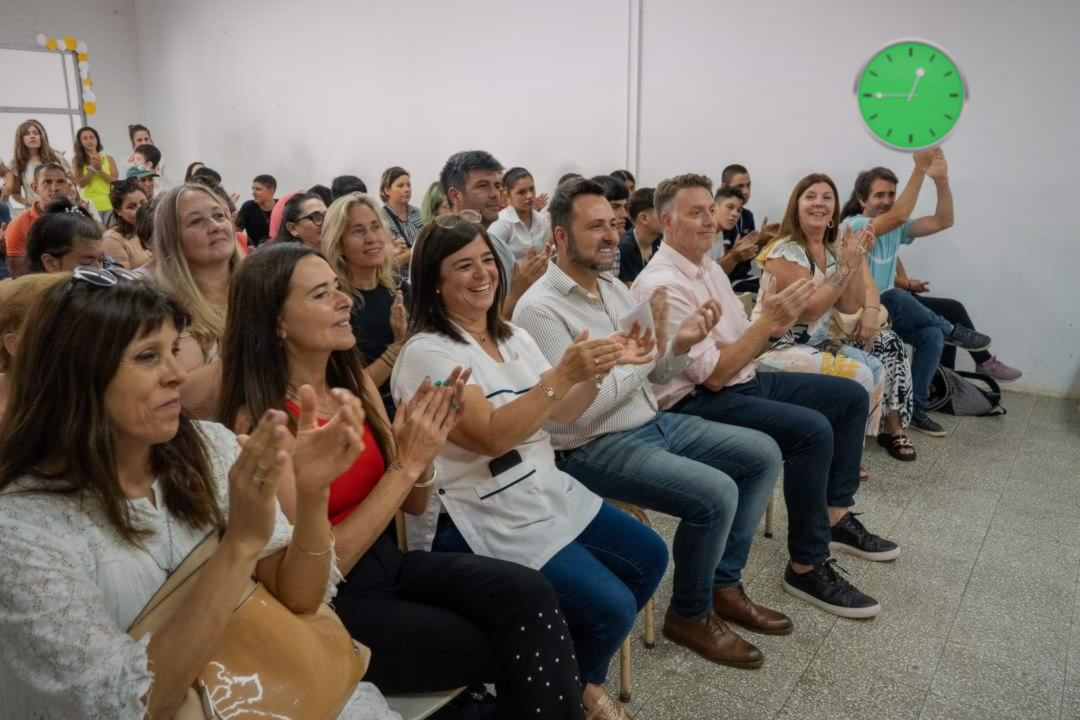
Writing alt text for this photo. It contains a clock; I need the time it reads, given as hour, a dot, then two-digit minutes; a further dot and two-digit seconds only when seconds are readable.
12.45
